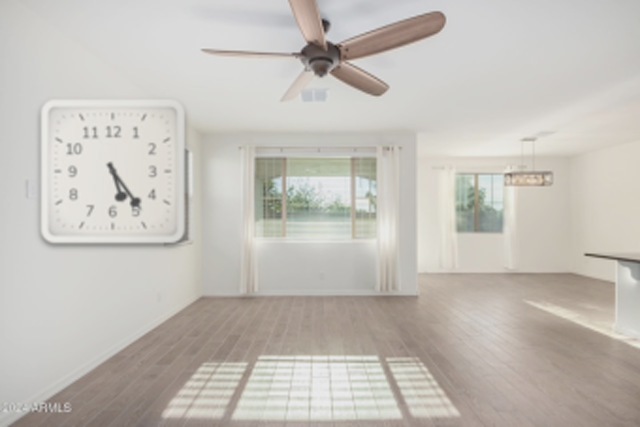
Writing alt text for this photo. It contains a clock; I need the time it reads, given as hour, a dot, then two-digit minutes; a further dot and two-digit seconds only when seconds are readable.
5.24
